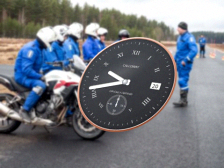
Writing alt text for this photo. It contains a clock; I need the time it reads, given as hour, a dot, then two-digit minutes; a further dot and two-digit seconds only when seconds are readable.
9.42
